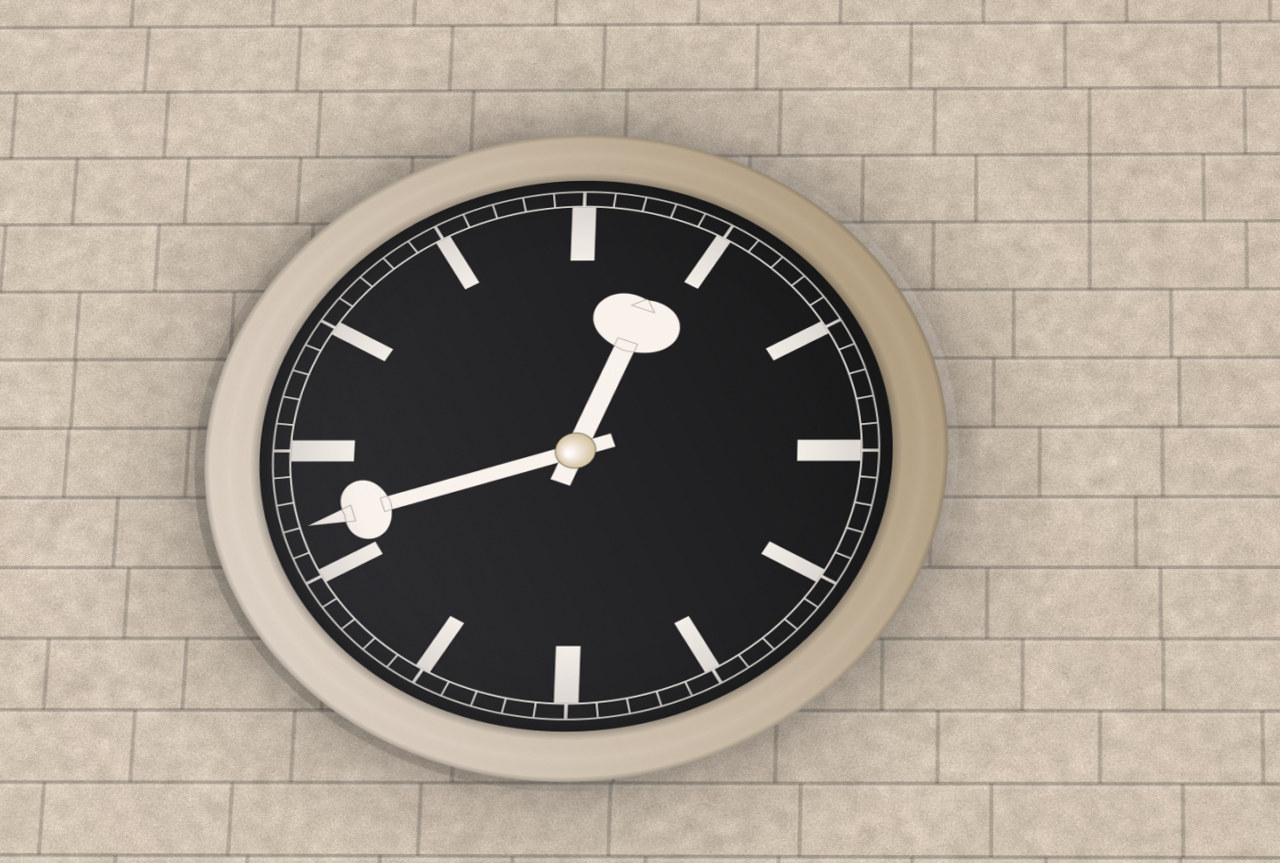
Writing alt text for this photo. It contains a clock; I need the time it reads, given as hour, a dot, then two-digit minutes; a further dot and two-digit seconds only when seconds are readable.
12.42
